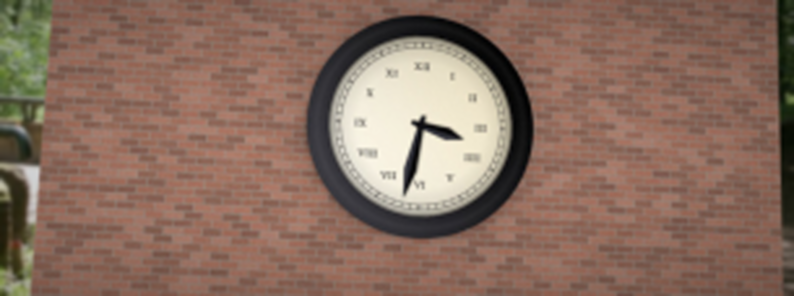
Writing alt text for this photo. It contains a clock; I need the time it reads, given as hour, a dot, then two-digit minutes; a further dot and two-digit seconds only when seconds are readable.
3.32
